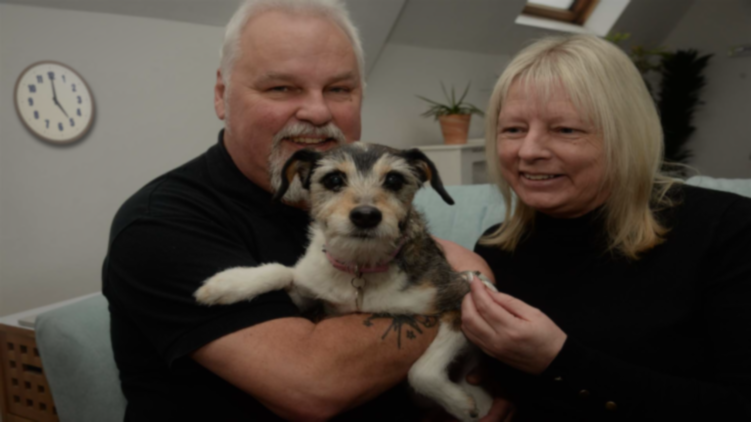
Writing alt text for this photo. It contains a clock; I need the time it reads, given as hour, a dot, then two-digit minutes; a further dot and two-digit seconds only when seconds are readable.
5.00
